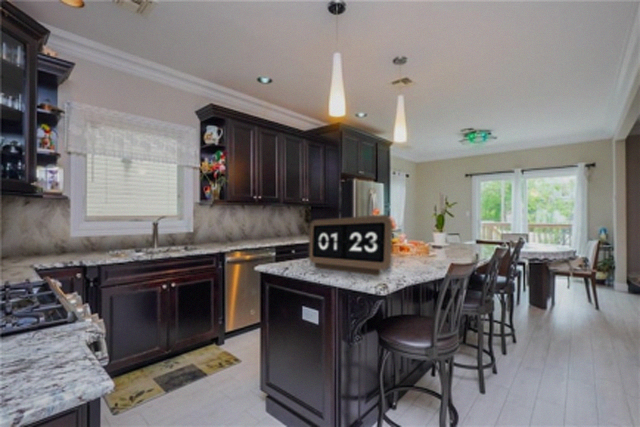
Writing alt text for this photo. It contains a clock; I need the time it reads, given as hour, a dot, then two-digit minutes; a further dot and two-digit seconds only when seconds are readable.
1.23
